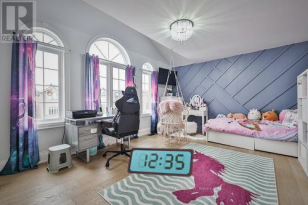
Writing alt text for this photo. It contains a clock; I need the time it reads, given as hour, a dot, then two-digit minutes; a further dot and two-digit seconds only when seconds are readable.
12.35
